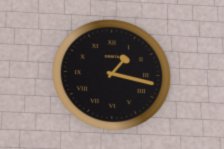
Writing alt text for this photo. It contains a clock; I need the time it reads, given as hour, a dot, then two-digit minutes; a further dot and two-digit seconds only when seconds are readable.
1.17
